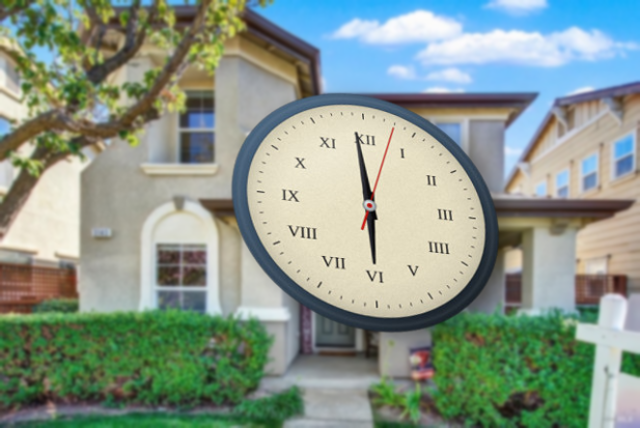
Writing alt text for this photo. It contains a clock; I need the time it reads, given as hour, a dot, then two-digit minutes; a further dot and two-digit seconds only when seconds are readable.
5.59.03
